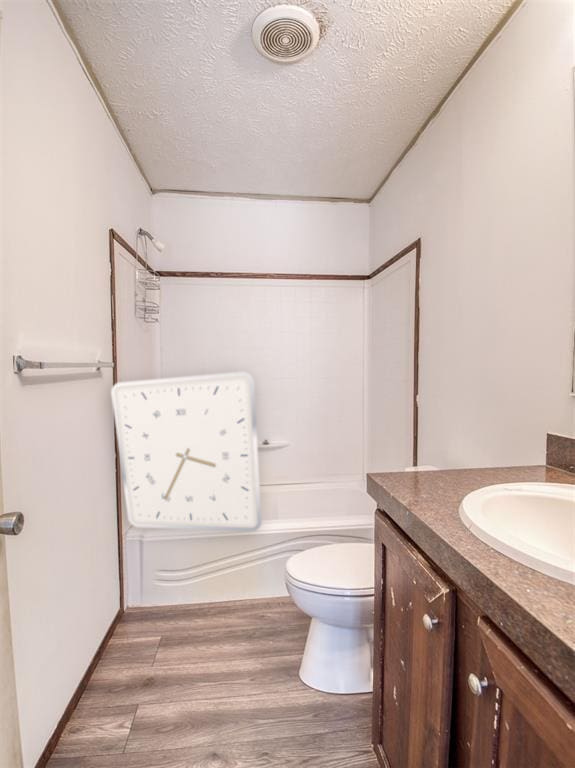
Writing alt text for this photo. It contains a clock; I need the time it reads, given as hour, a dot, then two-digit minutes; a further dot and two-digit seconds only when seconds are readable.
3.35
